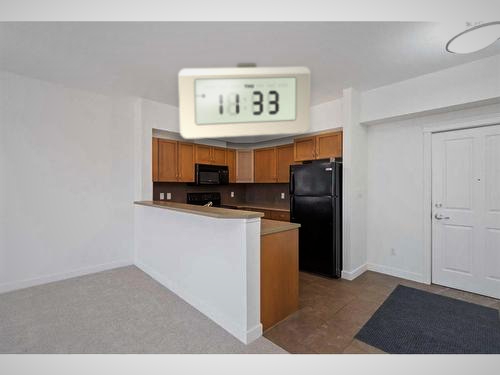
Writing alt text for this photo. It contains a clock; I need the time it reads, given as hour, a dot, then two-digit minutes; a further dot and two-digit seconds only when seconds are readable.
11.33
